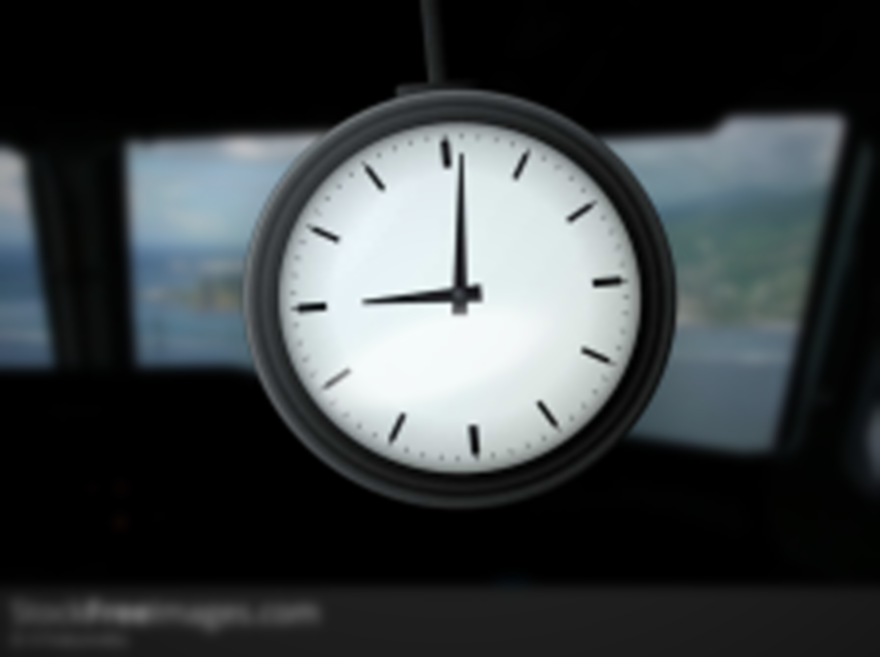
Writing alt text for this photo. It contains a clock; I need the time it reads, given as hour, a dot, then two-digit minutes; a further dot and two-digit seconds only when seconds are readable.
9.01
